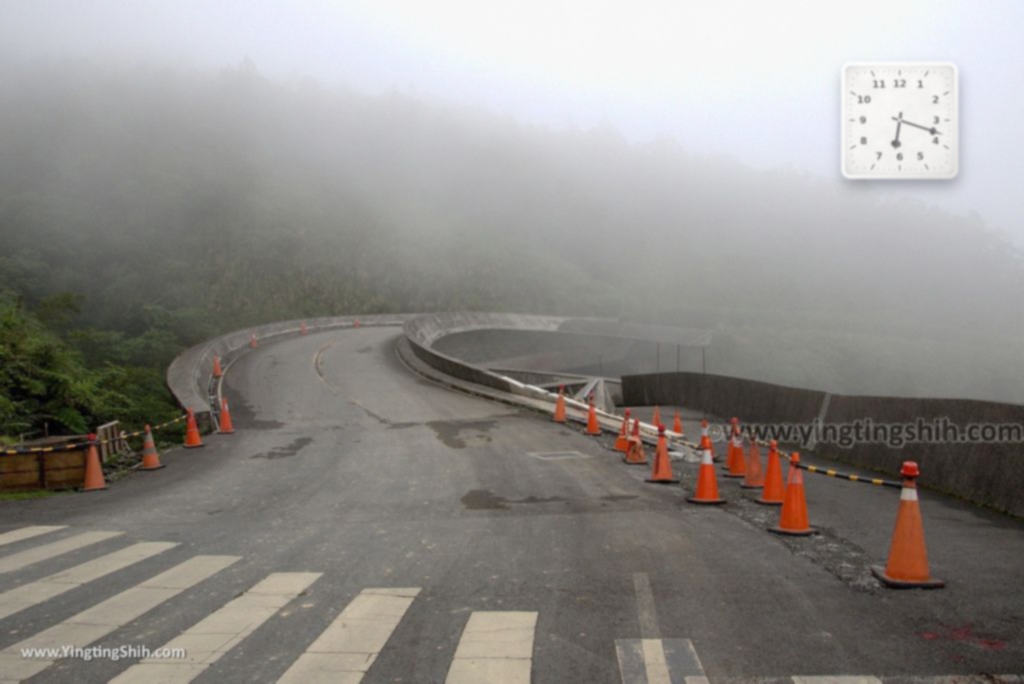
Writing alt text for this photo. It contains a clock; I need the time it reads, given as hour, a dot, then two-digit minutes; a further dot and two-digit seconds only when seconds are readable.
6.18
